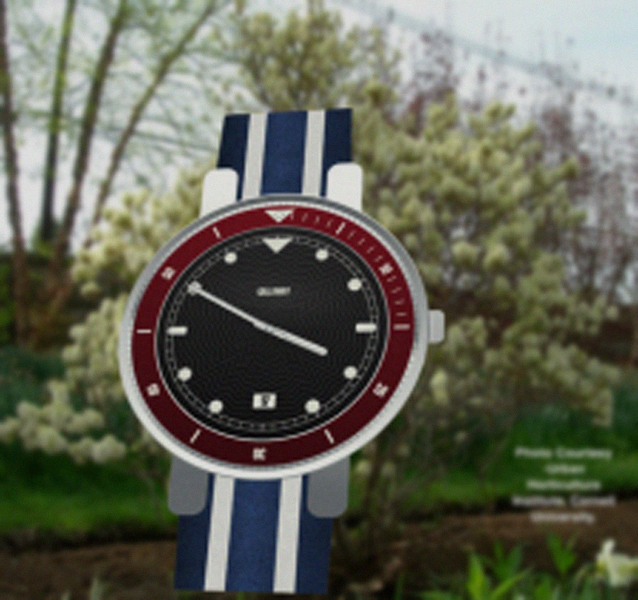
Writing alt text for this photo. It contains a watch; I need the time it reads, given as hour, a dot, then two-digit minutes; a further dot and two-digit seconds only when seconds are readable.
3.50
